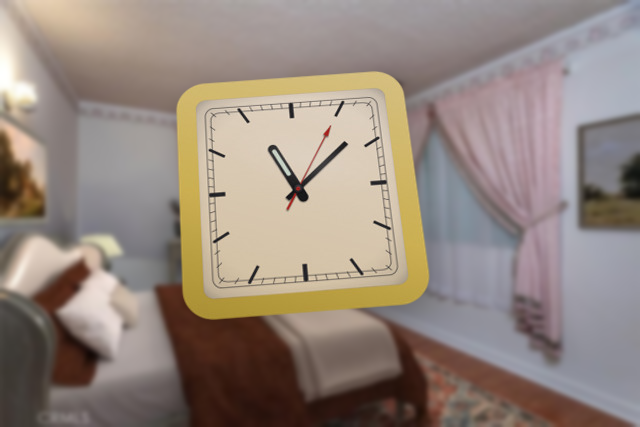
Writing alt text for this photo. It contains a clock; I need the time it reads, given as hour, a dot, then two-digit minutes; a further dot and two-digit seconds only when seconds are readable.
11.08.05
